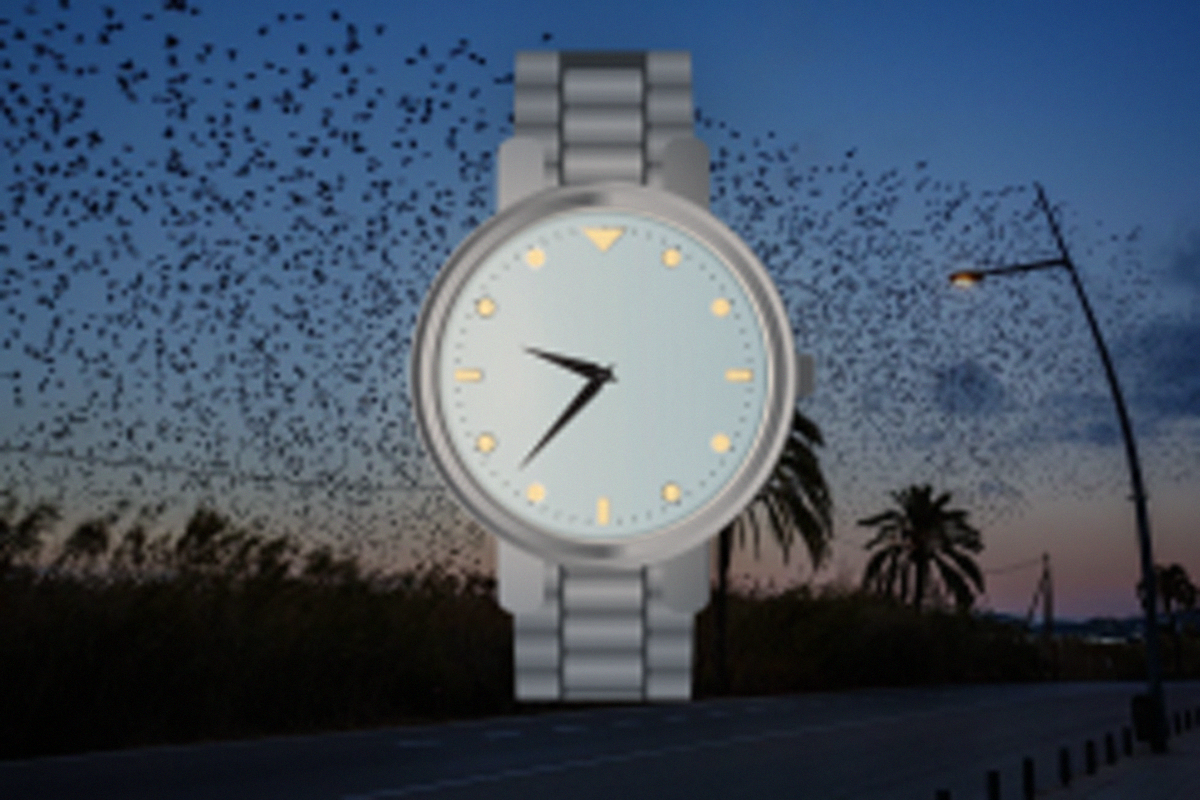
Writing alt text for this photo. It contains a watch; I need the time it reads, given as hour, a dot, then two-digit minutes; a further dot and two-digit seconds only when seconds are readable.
9.37
